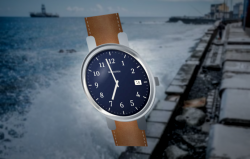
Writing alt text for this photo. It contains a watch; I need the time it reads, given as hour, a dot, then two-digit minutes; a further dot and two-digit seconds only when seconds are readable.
6.58
